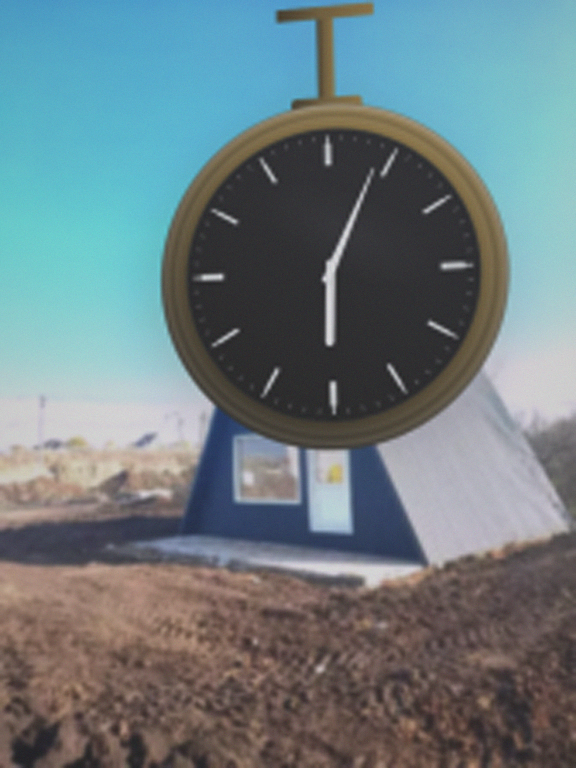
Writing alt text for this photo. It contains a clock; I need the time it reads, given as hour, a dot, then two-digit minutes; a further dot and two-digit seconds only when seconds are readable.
6.04
